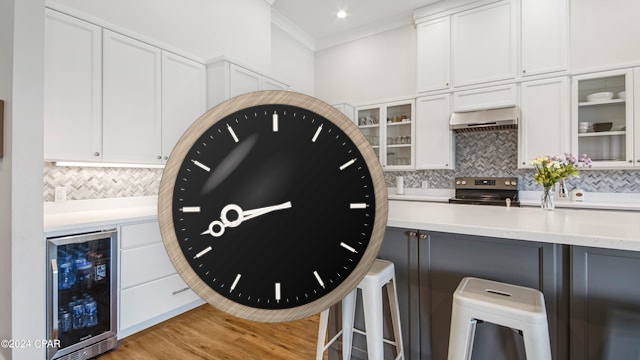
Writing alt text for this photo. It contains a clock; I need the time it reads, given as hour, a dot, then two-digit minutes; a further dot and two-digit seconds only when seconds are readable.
8.42
